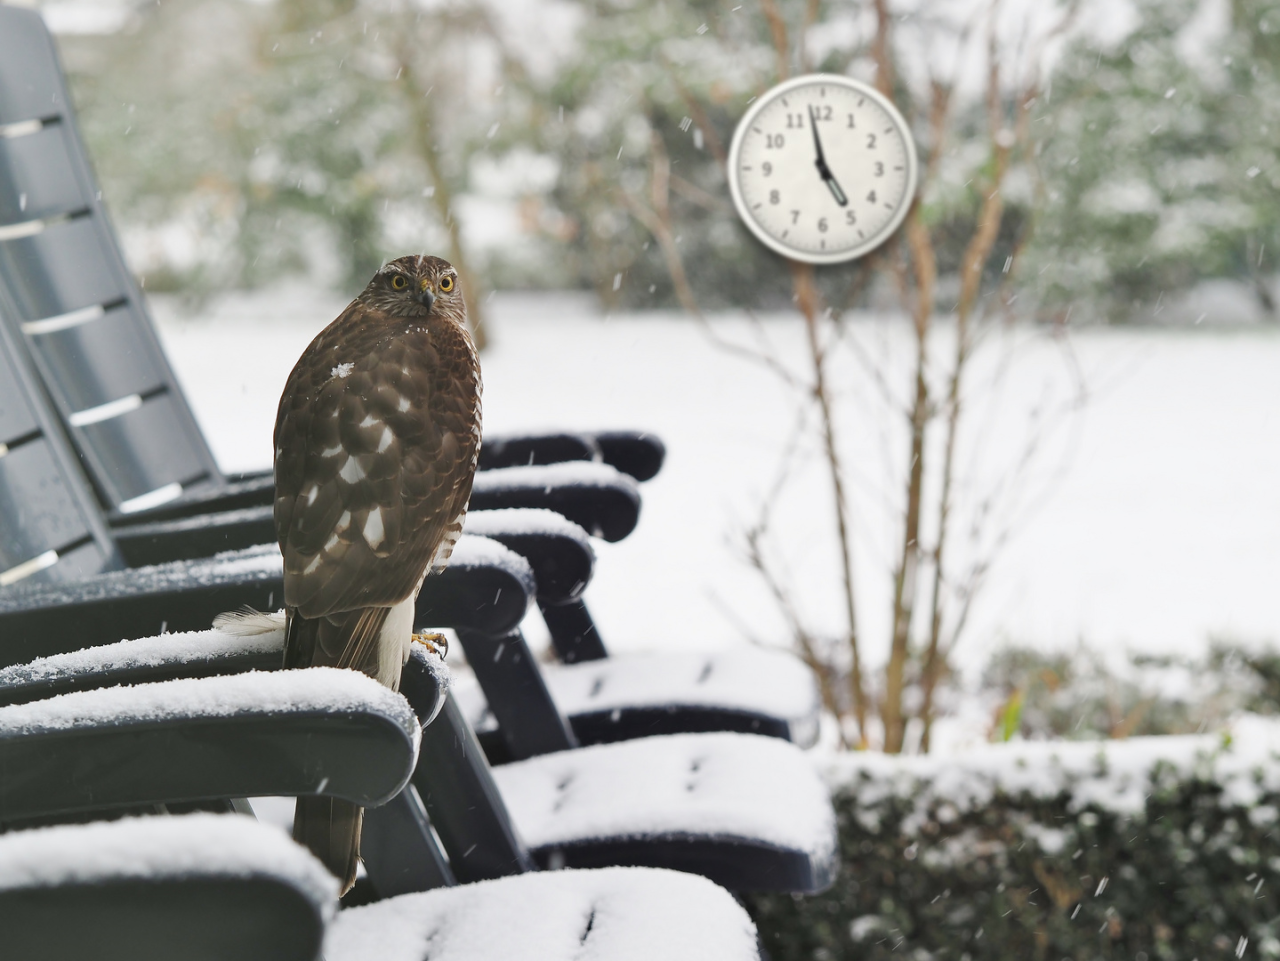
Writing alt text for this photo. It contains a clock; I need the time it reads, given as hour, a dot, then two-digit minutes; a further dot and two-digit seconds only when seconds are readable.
4.58
